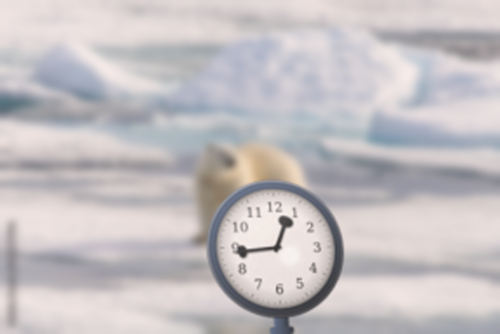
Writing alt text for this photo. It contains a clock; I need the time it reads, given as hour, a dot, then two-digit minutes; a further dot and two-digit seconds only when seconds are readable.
12.44
